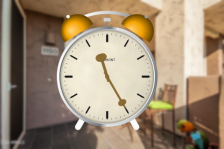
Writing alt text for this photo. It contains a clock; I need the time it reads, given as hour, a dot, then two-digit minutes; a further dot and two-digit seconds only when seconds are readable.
11.25
